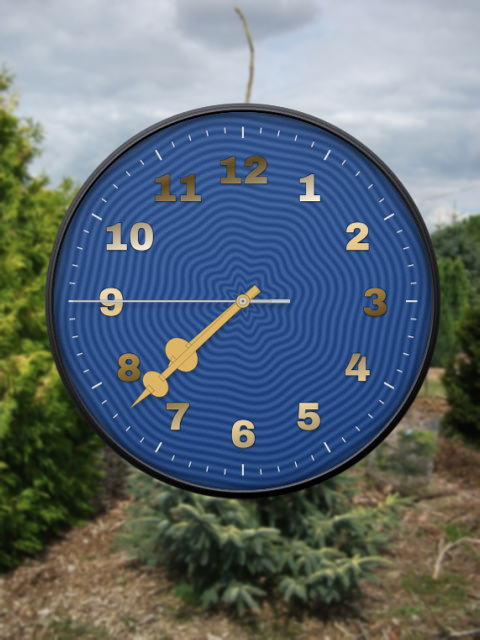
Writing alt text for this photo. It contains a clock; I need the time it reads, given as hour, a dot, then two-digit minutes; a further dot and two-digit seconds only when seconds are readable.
7.37.45
